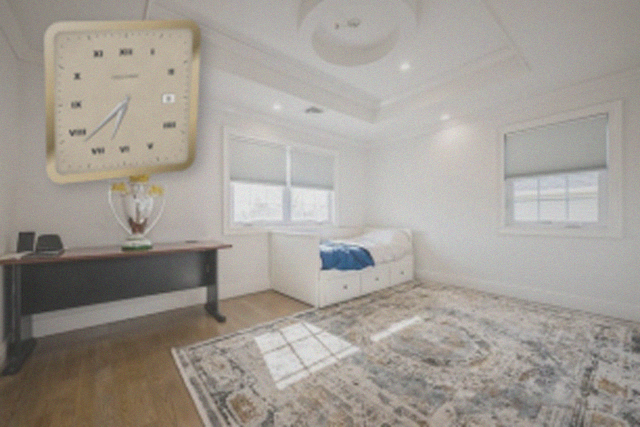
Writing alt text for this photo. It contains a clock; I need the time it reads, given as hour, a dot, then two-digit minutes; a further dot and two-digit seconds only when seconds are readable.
6.38
